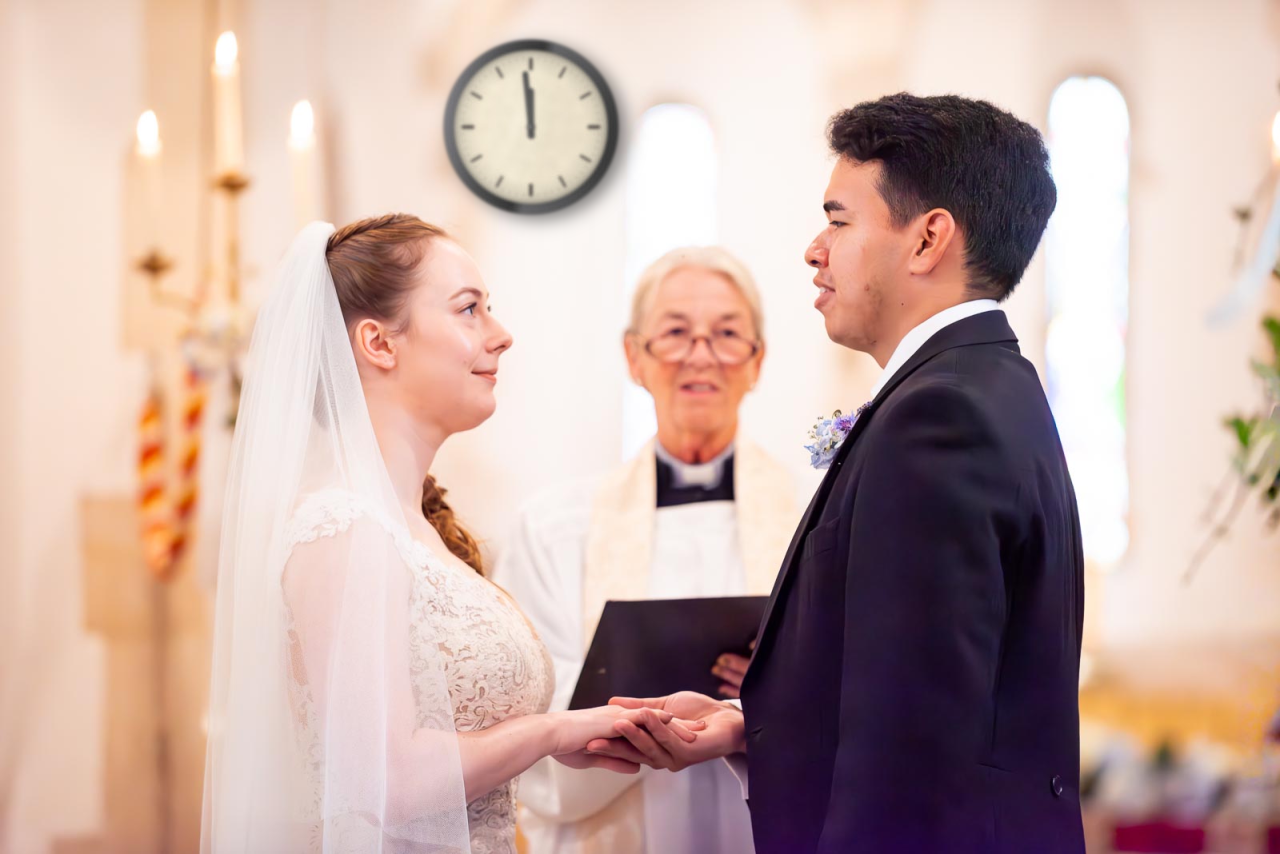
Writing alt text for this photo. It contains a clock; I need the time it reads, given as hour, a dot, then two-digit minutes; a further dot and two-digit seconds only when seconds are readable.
11.59
